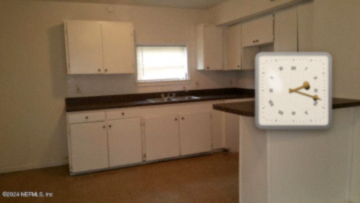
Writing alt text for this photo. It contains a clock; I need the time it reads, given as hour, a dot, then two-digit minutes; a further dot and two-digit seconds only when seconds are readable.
2.18
